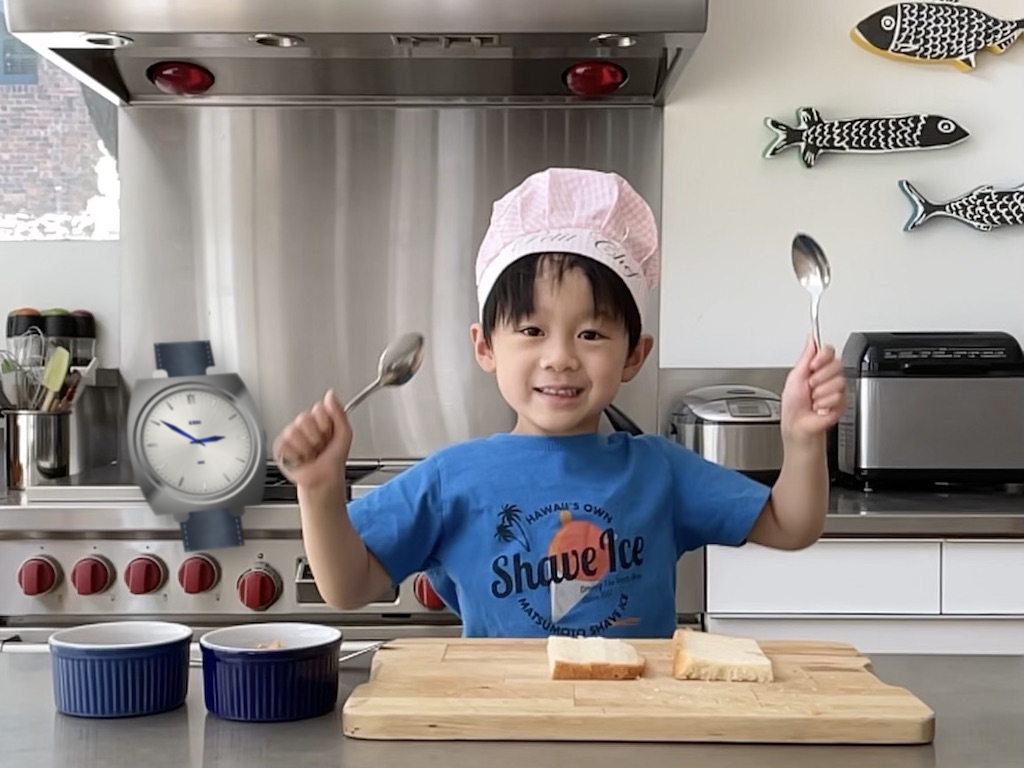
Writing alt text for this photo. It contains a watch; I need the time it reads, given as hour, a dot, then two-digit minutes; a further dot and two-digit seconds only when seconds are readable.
2.51
